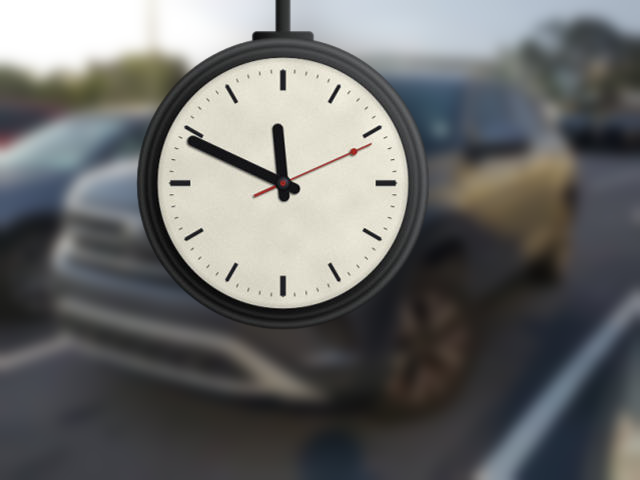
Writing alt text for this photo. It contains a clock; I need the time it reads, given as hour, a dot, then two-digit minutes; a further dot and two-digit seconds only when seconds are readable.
11.49.11
